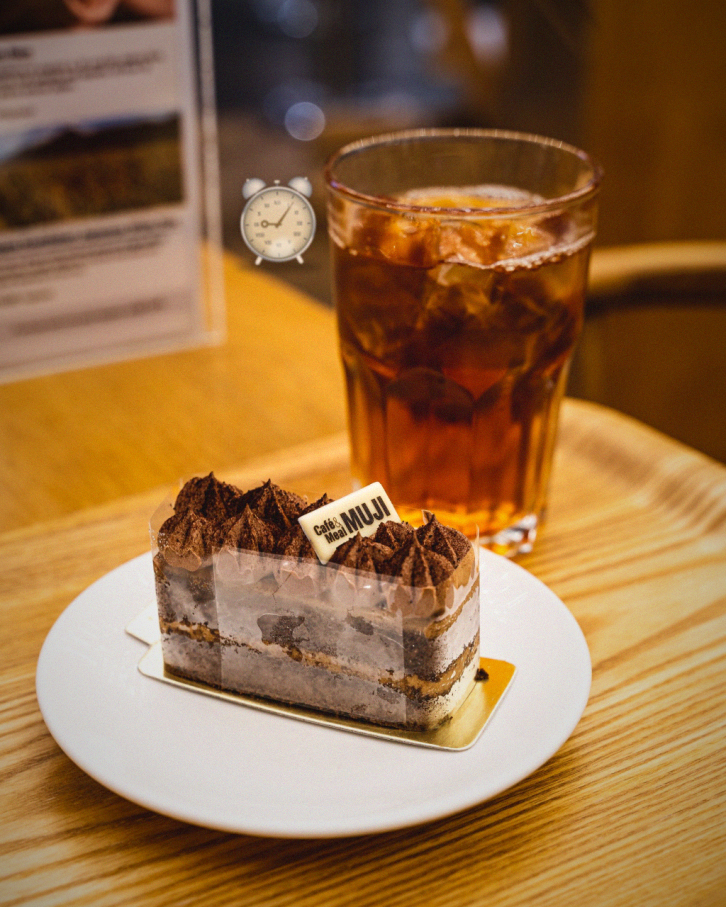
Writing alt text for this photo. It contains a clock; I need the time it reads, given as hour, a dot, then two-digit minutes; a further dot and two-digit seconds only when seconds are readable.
9.06
